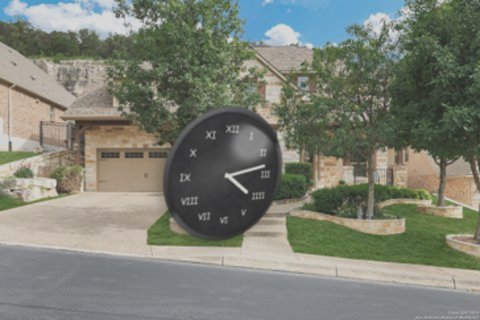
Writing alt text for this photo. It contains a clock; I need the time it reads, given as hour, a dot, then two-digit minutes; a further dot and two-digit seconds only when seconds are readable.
4.13
